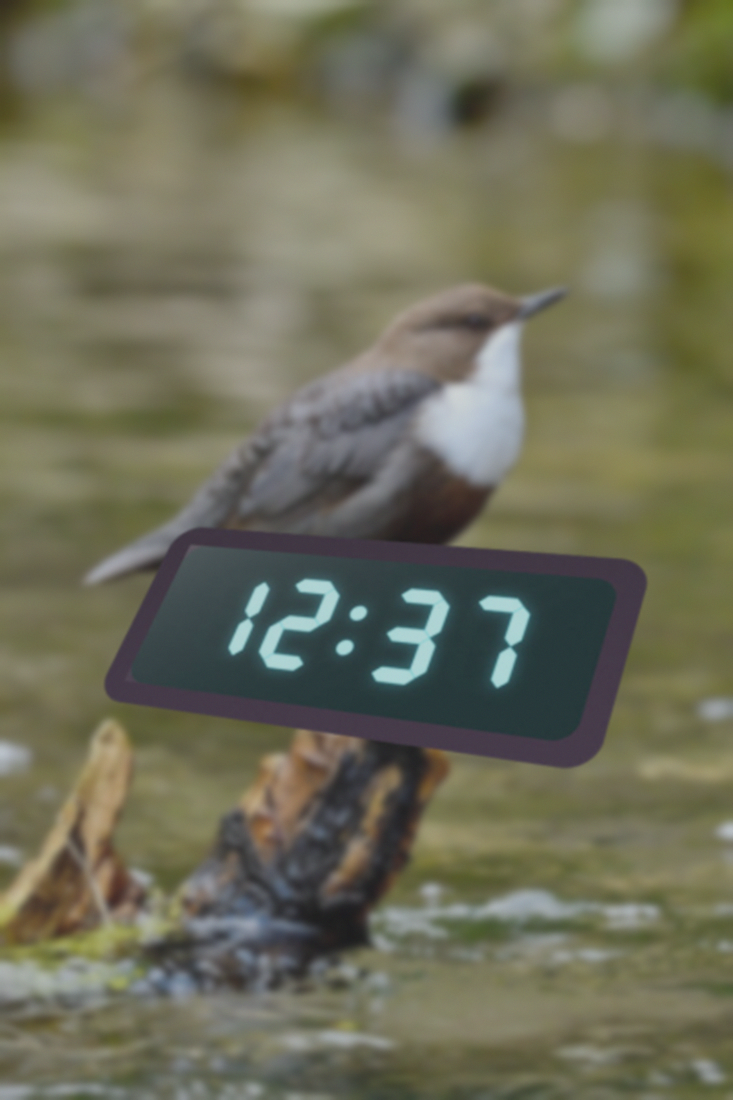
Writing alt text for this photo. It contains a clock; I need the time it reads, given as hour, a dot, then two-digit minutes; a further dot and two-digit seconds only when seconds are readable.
12.37
